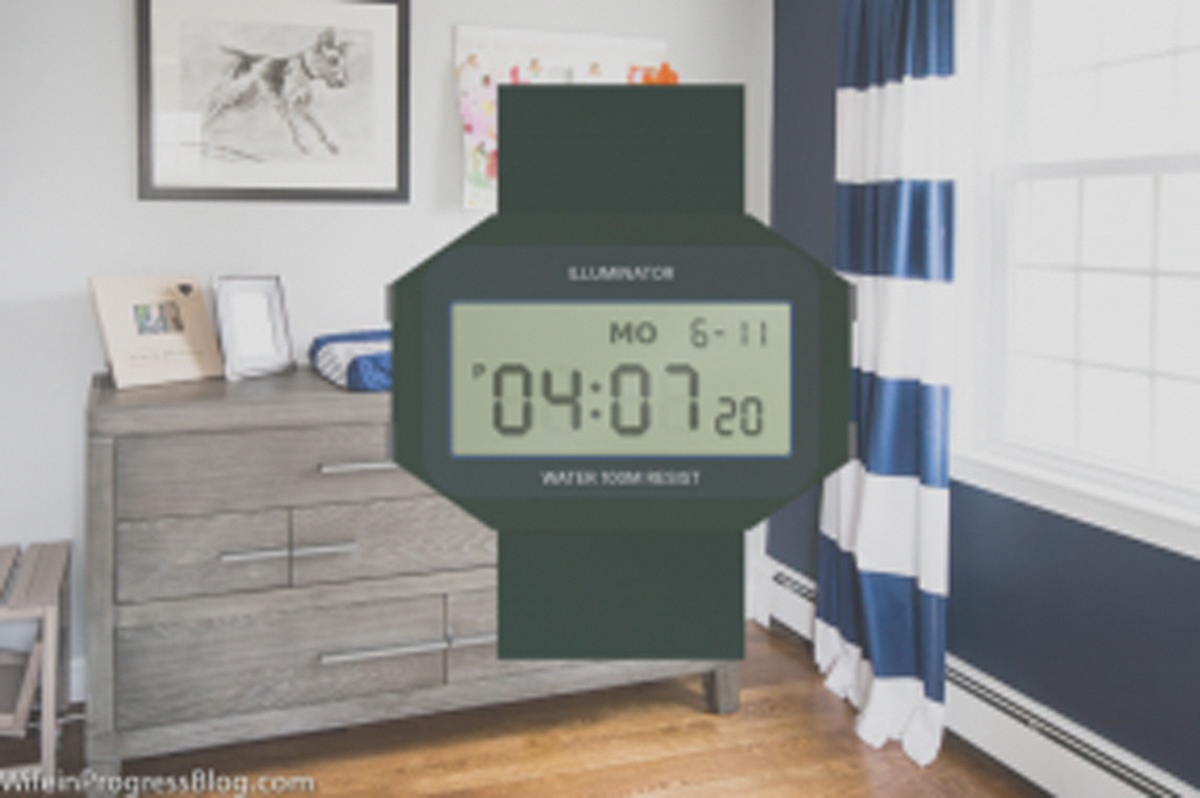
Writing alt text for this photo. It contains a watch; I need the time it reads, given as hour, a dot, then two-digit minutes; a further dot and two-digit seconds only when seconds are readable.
4.07.20
